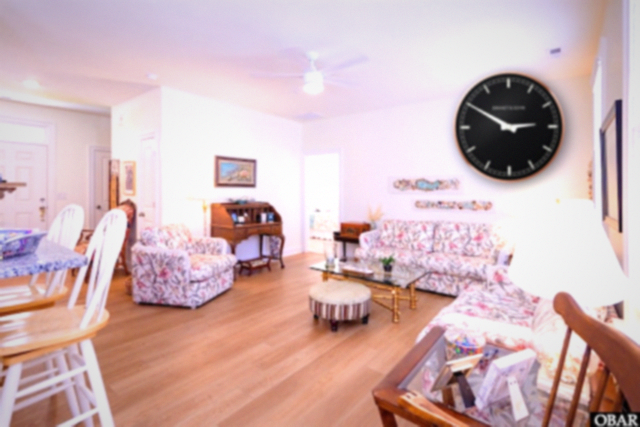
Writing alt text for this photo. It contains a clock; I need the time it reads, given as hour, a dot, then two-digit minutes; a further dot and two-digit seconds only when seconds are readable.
2.50
